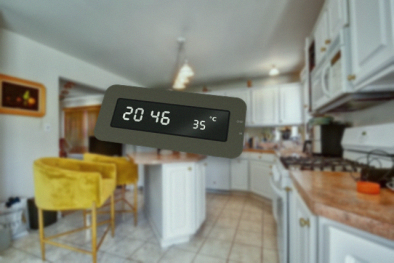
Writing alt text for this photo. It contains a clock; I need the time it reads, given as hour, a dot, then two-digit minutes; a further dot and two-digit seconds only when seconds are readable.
20.46
